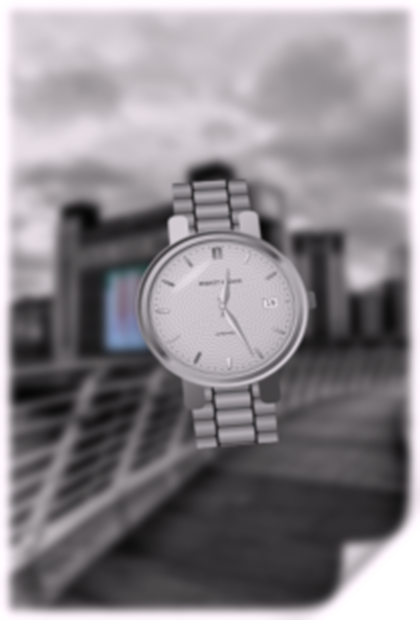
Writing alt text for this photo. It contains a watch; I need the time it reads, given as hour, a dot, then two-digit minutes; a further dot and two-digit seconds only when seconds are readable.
12.26
